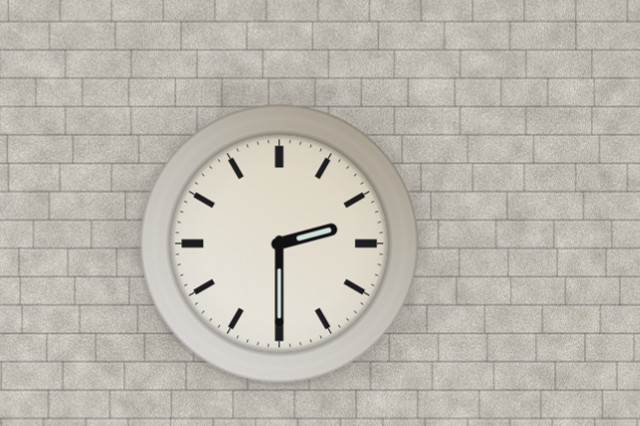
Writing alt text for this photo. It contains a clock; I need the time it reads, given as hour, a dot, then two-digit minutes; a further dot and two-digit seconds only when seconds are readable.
2.30
